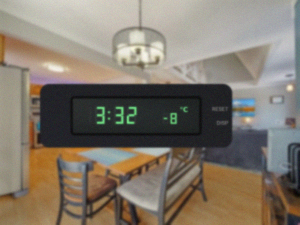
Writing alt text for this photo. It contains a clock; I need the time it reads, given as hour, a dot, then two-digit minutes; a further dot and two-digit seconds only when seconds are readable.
3.32
